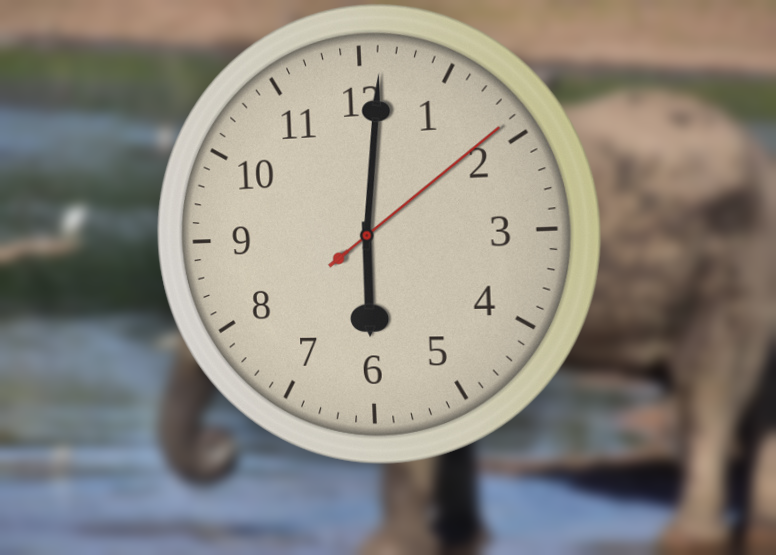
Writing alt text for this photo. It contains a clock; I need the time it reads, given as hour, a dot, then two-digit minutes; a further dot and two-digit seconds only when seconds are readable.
6.01.09
